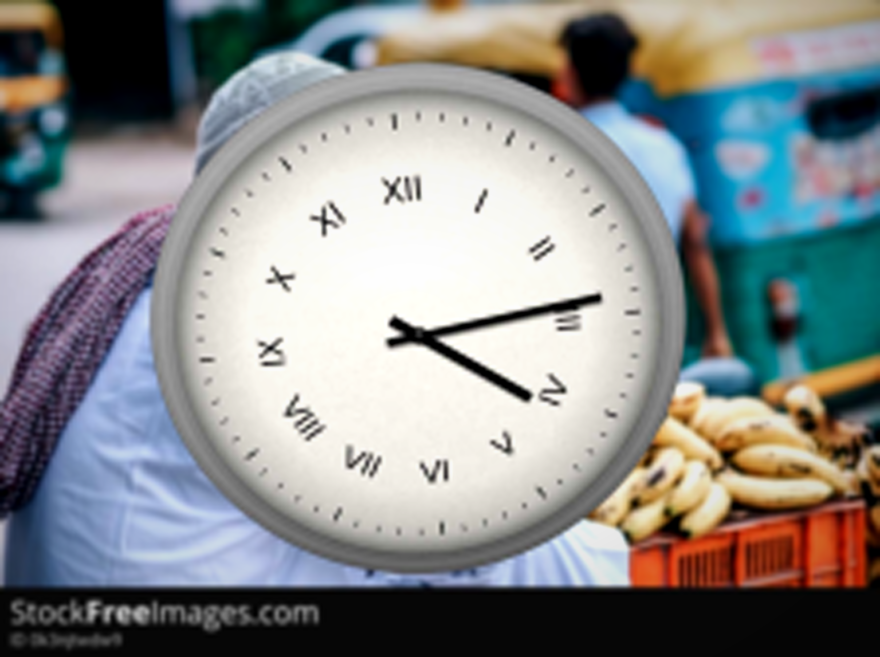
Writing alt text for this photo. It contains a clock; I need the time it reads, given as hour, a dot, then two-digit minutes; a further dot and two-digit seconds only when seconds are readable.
4.14
